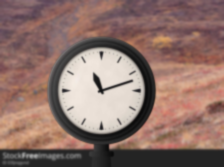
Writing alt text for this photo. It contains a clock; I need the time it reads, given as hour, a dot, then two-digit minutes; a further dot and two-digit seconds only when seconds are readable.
11.12
